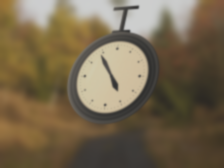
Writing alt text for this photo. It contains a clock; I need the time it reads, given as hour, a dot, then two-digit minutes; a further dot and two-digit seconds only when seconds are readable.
4.54
